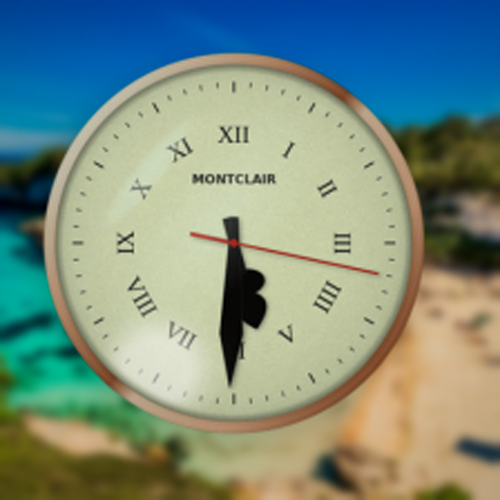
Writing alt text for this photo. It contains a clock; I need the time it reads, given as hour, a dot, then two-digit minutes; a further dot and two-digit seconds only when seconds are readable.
5.30.17
